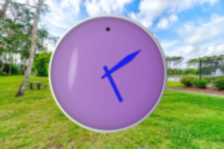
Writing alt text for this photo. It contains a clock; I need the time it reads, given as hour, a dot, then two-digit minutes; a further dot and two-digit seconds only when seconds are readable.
5.09
